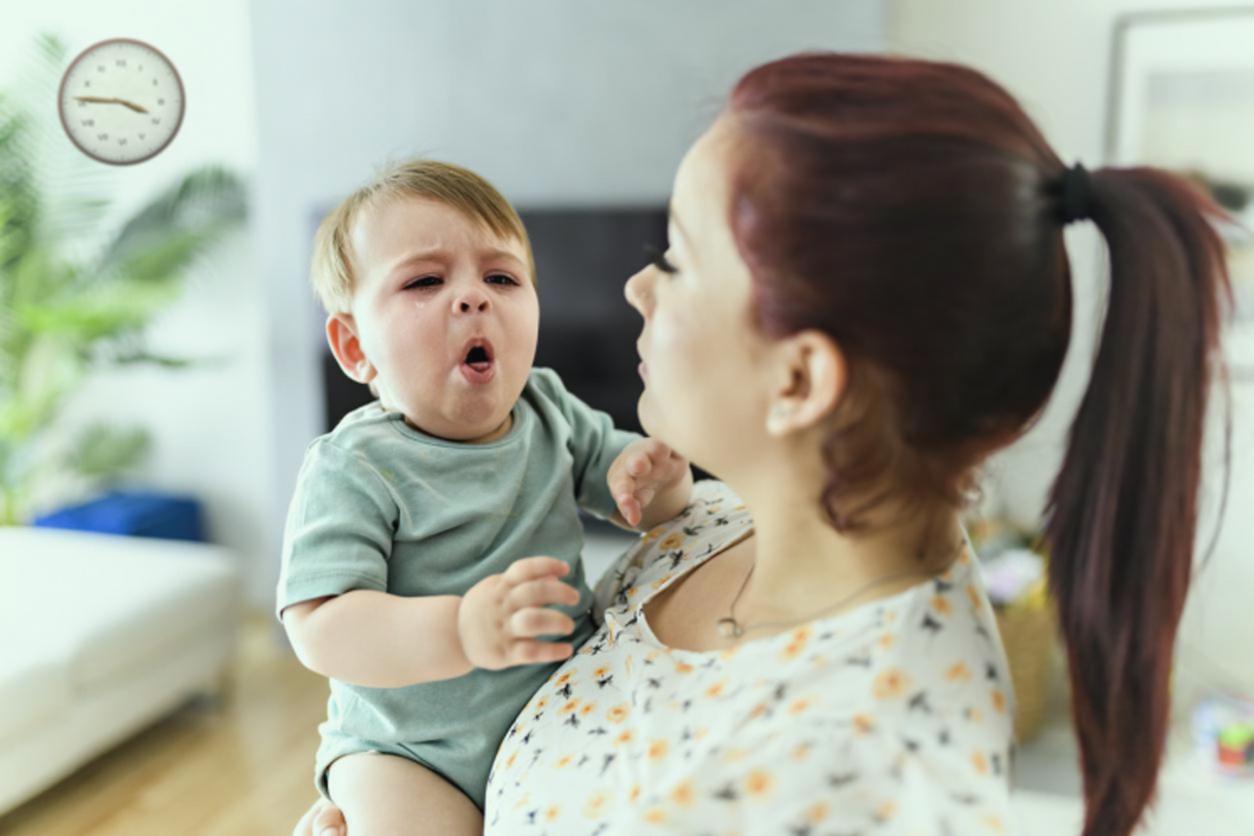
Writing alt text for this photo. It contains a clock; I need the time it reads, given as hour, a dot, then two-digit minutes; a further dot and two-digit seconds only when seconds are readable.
3.46
